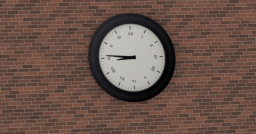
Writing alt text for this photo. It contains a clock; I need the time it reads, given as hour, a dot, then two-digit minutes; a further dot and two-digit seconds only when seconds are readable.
8.46
